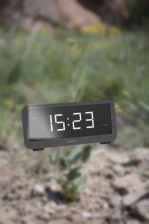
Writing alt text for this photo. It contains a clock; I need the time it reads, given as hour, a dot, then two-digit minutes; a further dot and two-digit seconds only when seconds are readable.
15.23
